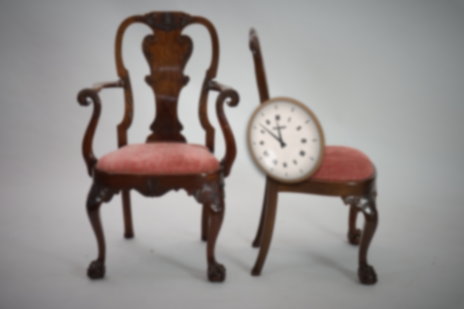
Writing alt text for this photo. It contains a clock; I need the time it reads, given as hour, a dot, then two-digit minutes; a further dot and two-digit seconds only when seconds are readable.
11.52
